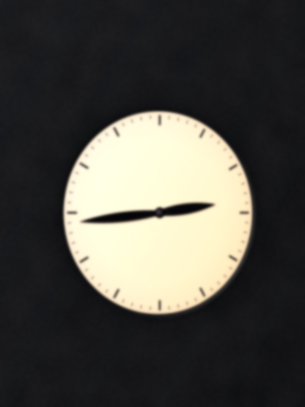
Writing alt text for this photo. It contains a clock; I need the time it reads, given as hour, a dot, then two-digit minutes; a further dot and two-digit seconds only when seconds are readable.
2.44
